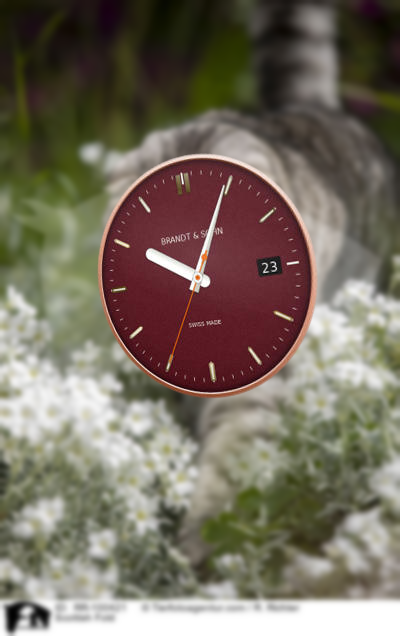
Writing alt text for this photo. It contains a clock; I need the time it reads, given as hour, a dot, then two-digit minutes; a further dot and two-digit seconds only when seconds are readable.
10.04.35
